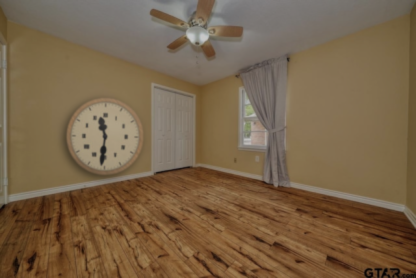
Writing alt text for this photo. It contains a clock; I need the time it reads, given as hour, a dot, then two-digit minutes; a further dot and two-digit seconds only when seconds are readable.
11.31
